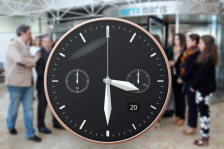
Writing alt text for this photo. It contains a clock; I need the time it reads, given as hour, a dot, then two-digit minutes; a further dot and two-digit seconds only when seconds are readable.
3.30
